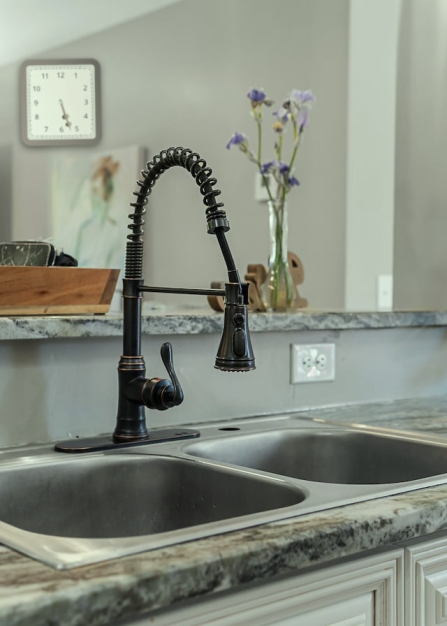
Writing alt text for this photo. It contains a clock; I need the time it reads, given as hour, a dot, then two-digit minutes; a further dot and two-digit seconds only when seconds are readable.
5.27
